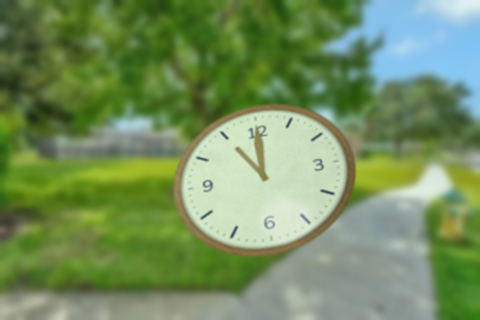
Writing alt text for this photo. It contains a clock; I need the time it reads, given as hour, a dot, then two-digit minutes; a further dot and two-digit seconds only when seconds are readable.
11.00
